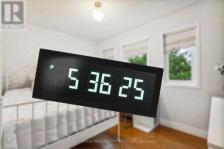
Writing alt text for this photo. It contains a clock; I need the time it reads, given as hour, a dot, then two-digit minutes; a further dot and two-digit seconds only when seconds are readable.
5.36.25
